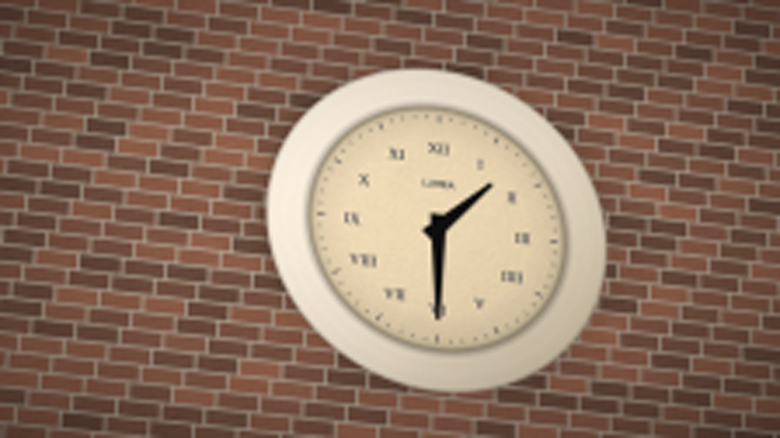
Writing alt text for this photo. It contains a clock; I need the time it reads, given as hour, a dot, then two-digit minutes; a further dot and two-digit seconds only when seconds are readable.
1.30
